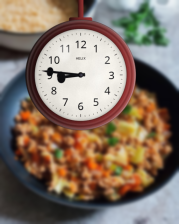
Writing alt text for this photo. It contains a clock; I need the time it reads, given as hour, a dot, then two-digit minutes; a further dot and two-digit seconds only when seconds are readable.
8.46
